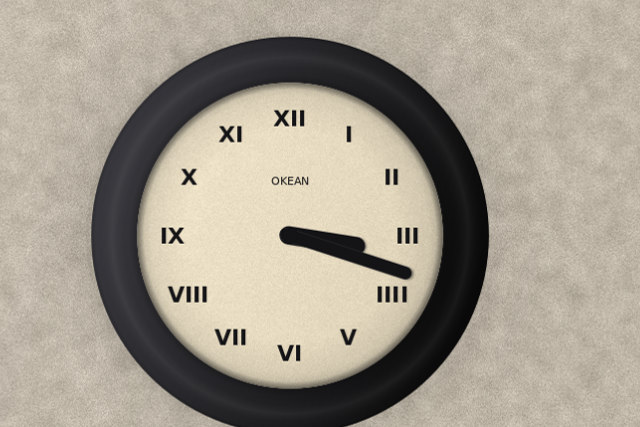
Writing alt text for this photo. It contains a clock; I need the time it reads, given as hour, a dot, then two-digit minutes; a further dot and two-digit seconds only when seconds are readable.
3.18
